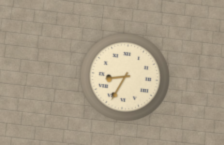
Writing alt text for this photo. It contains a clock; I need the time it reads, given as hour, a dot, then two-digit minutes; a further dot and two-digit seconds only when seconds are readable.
8.34
